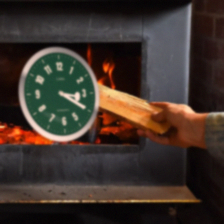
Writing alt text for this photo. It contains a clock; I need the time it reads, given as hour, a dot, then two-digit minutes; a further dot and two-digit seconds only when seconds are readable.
3.20
